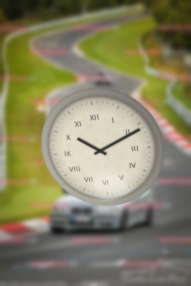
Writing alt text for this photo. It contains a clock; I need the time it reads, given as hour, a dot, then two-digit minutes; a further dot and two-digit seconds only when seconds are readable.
10.11
